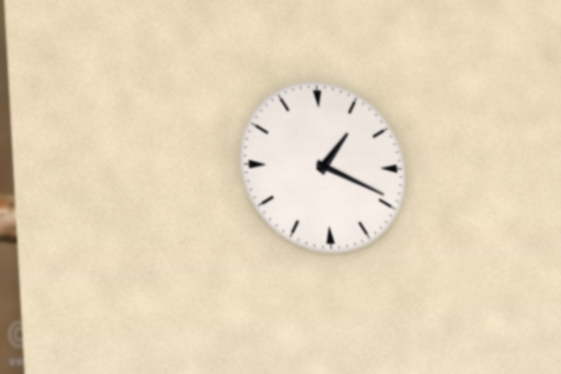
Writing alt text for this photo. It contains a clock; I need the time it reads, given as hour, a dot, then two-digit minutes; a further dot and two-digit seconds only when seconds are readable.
1.19
